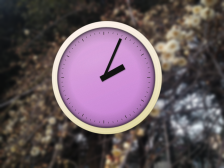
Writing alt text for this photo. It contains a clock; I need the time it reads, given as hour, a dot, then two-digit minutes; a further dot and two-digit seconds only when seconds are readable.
2.04
